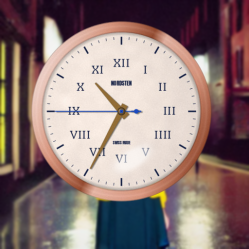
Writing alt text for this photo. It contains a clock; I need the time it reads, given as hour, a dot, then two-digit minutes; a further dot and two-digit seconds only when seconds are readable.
10.34.45
